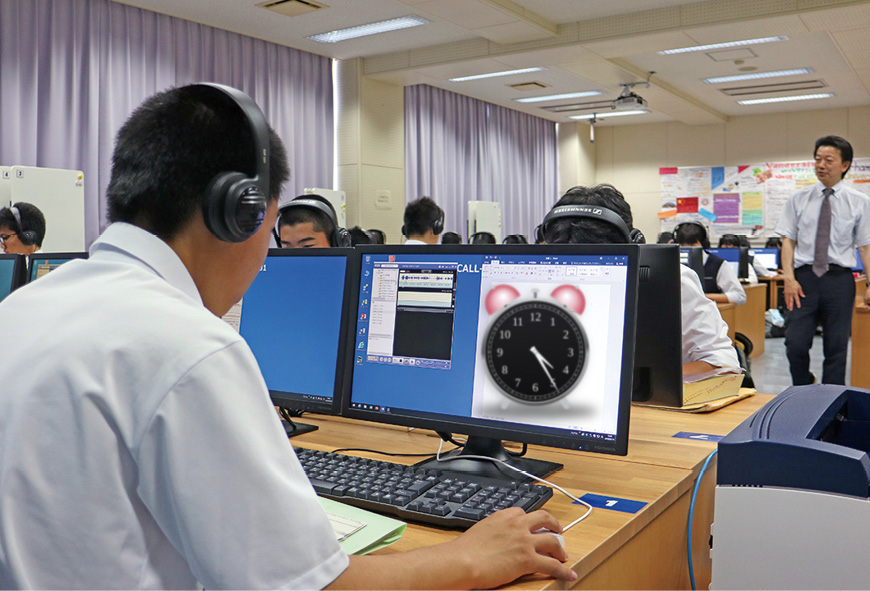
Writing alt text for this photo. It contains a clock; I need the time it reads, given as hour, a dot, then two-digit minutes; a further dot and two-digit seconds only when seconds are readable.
4.25
